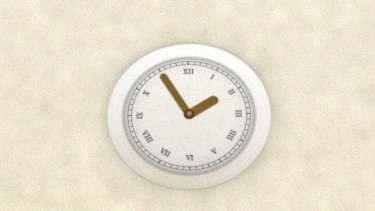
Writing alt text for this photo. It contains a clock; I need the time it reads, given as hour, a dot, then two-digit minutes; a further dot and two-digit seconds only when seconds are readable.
1.55
